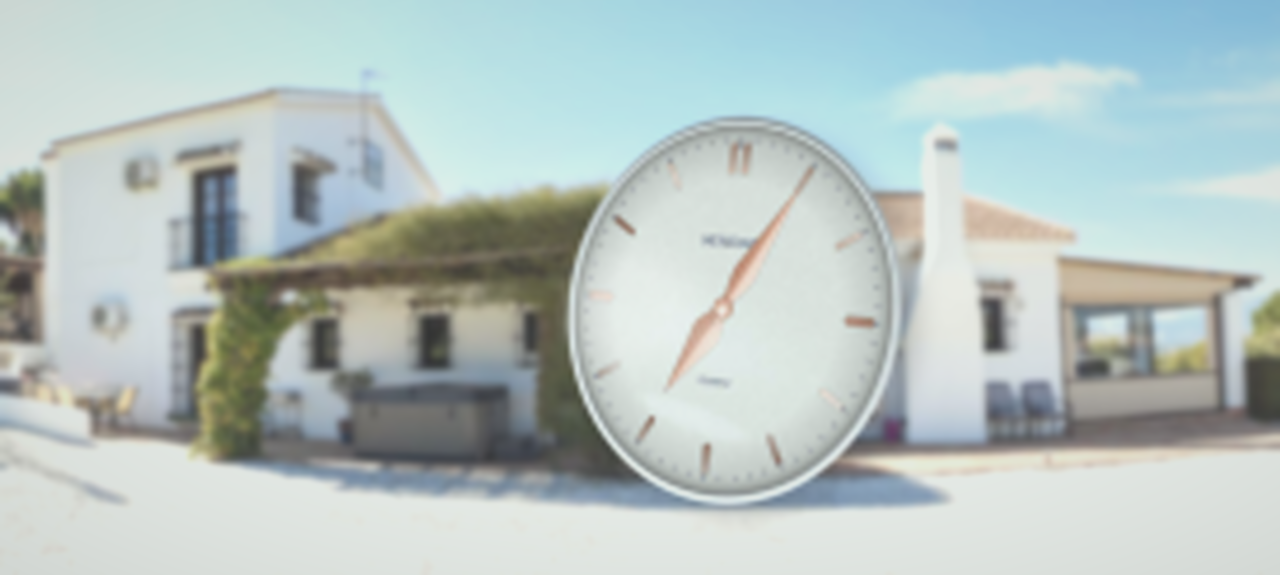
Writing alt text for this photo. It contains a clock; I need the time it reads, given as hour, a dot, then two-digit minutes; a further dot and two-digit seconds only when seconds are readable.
7.05
